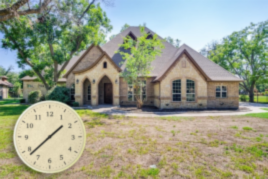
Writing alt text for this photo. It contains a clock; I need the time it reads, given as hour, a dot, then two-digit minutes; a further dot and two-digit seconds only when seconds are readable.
1.38
